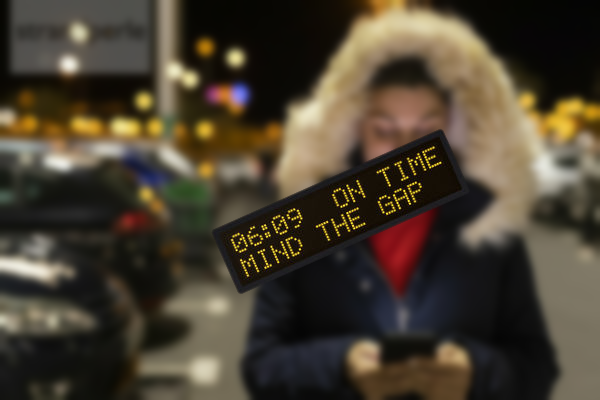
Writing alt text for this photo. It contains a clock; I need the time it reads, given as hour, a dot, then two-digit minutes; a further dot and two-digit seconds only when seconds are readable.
6.09
